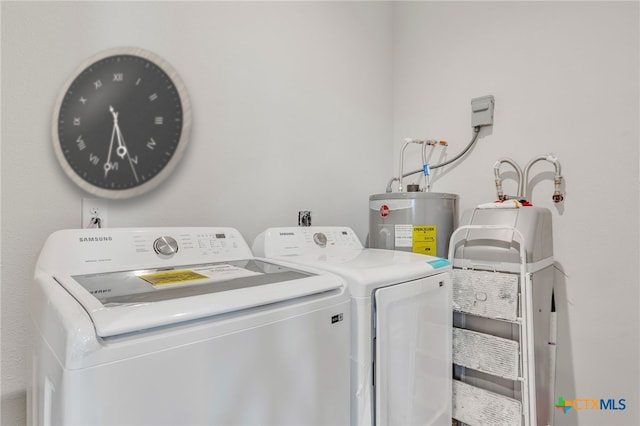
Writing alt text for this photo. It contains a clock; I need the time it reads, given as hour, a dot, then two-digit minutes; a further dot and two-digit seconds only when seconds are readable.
5.31.26
